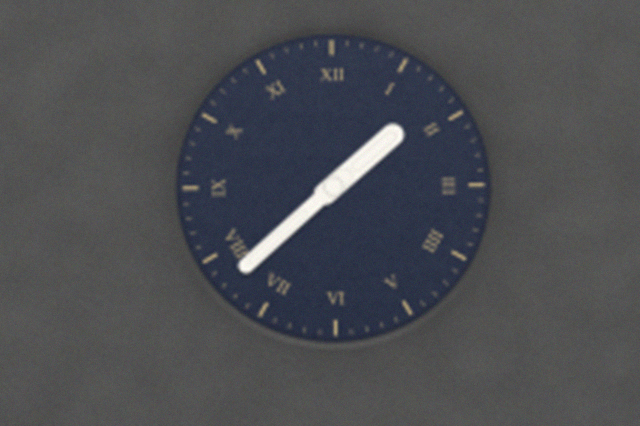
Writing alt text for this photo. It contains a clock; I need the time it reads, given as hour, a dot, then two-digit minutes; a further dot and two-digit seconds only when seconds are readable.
1.38
